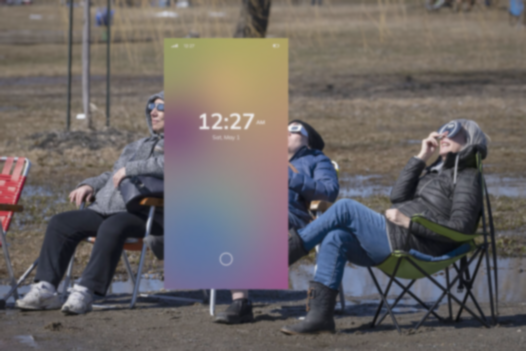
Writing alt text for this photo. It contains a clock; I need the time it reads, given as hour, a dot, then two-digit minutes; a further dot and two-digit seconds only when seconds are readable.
12.27
